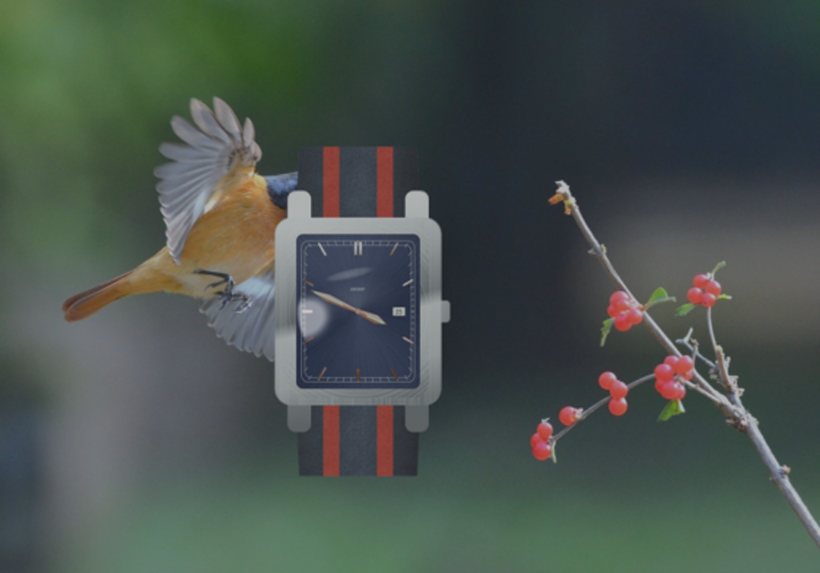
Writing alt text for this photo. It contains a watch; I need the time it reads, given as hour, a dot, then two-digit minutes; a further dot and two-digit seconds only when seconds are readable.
3.49
